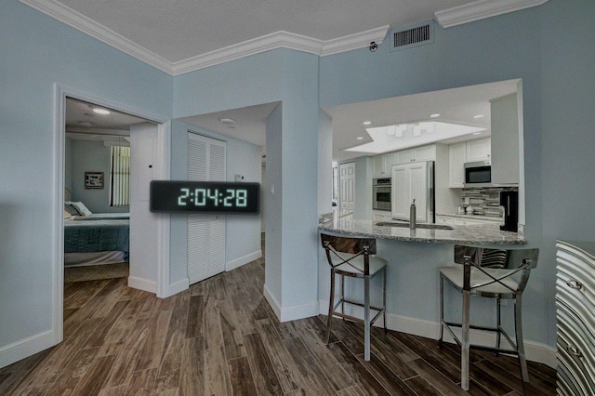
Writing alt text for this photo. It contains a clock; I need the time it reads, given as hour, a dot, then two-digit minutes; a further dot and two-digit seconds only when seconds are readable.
2.04.28
